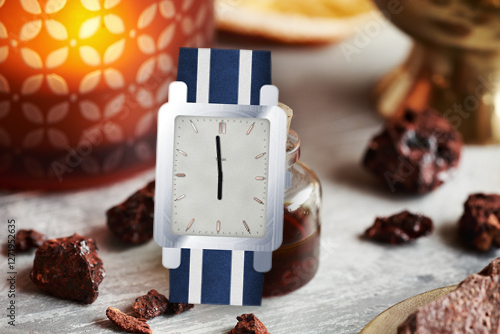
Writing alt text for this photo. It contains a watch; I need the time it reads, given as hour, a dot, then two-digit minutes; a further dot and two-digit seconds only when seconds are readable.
5.59
